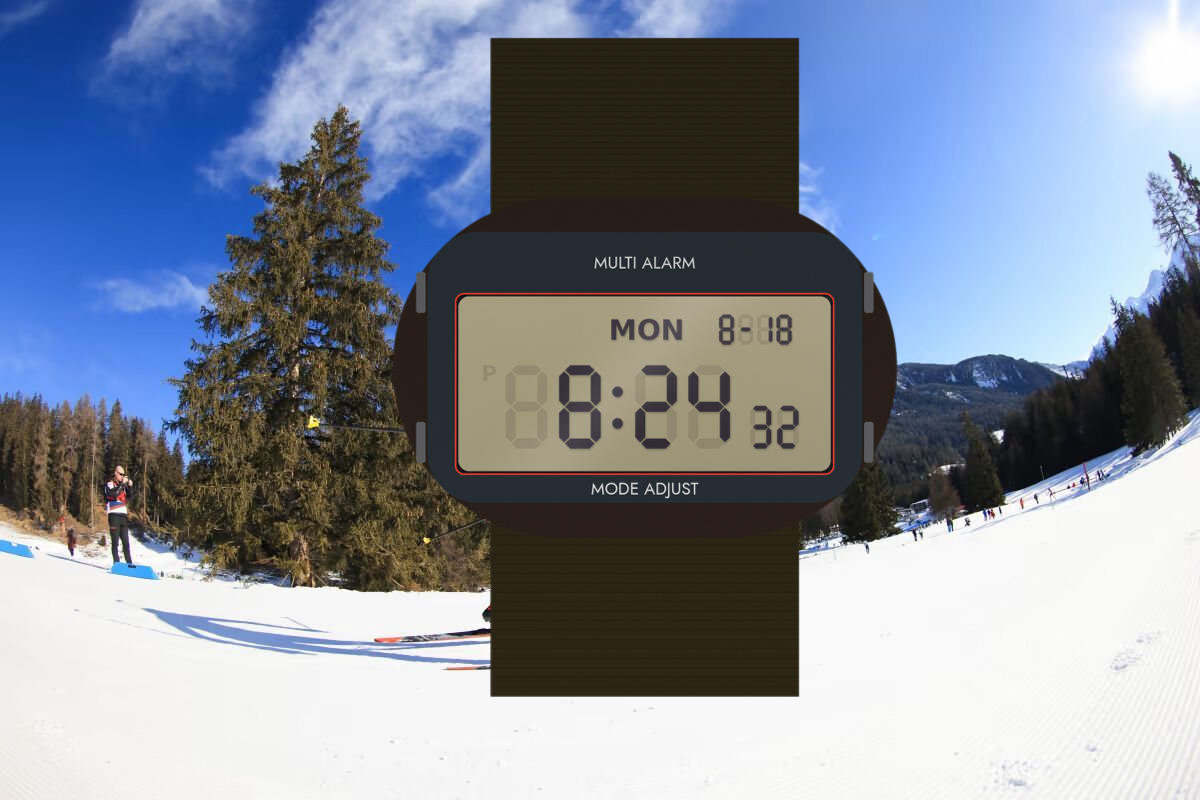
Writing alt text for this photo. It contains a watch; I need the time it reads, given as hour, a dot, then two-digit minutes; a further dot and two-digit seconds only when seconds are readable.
8.24.32
